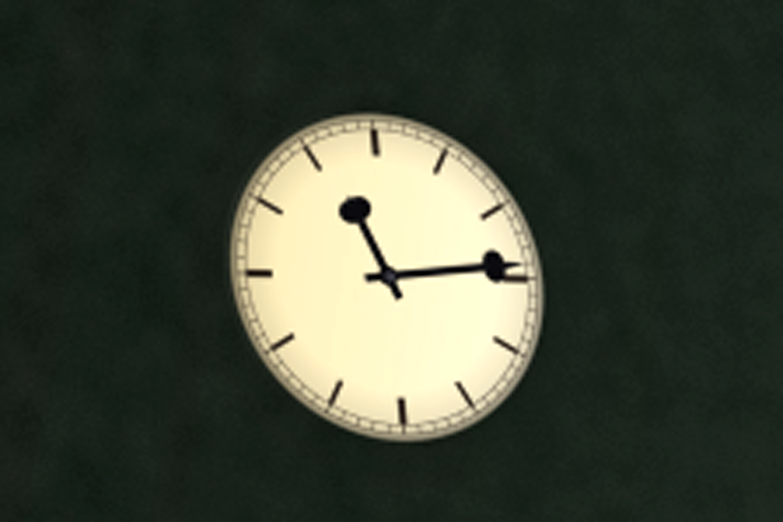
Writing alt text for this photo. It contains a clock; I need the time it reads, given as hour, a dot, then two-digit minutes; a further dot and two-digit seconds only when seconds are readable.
11.14
